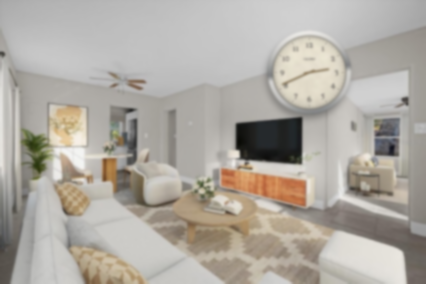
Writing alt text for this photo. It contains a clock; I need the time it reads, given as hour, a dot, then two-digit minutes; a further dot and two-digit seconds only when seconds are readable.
2.41
